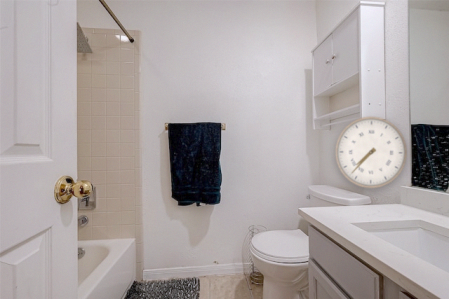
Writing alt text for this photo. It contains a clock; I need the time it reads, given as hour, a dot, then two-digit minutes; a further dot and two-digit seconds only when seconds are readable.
7.37
